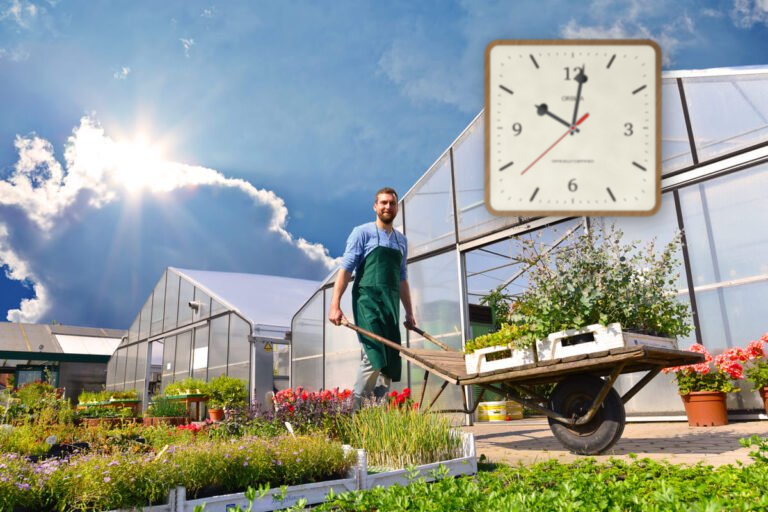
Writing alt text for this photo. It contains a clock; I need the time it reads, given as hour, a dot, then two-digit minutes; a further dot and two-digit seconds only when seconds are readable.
10.01.38
